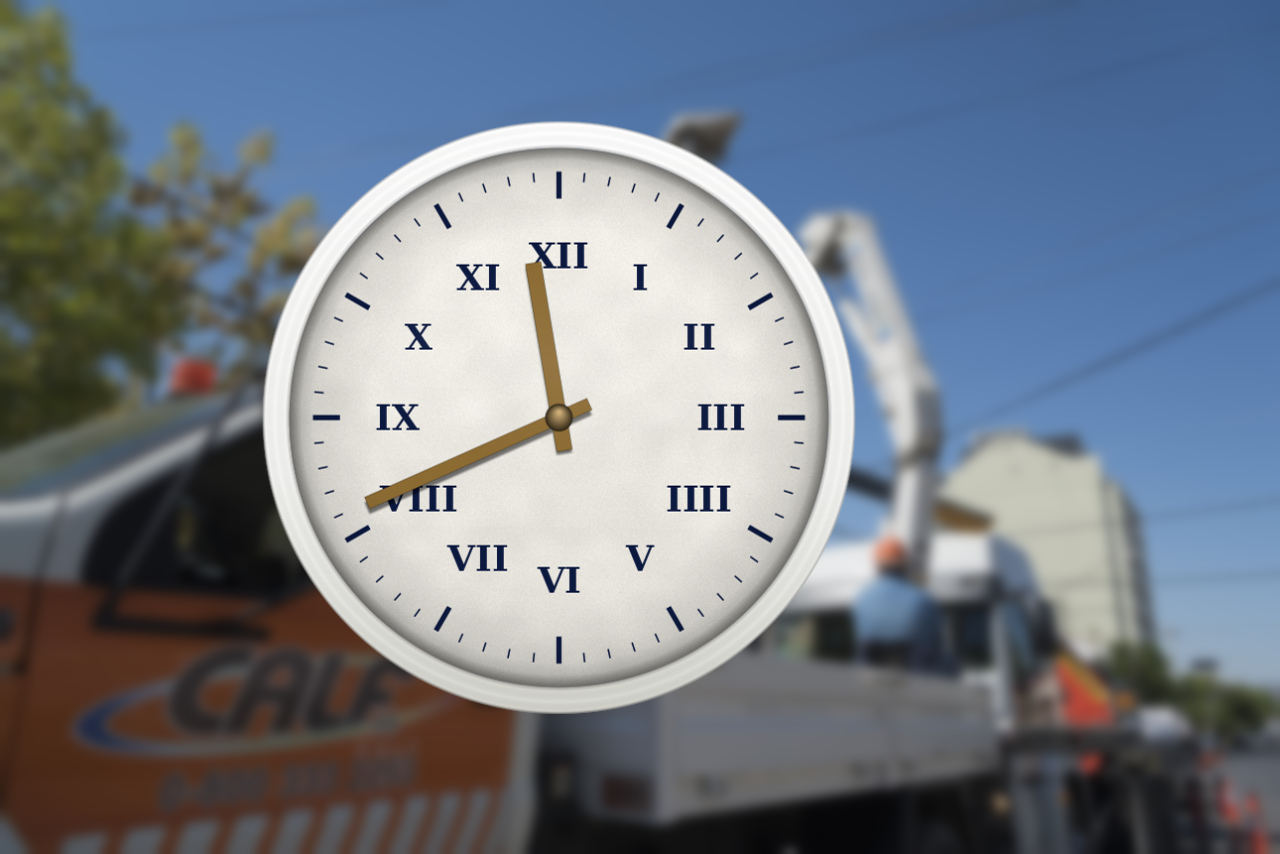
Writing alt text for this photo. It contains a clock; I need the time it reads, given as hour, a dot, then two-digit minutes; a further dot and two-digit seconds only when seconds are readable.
11.41
